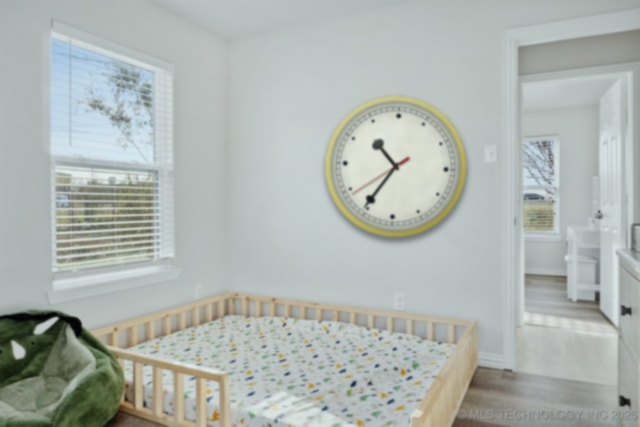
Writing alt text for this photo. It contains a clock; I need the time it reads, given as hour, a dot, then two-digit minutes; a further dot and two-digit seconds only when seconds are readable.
10.35.39
